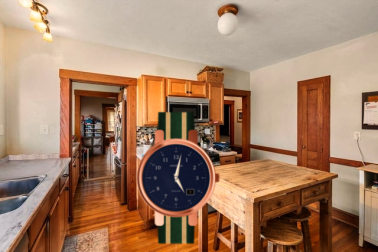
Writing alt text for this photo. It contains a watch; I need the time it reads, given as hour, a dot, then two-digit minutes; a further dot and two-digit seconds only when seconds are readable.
5.02
